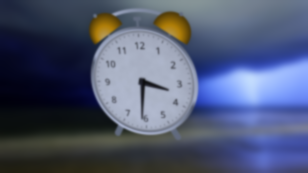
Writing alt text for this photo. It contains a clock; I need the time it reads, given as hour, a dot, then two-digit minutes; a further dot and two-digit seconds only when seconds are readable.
3.31
